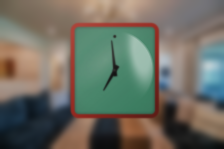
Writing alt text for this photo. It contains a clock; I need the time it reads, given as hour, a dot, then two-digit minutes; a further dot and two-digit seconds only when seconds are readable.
6.59
